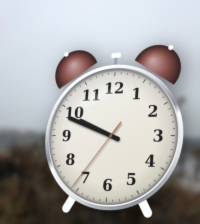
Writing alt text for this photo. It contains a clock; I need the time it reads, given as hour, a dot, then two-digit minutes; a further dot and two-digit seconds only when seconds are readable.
9.48.36
